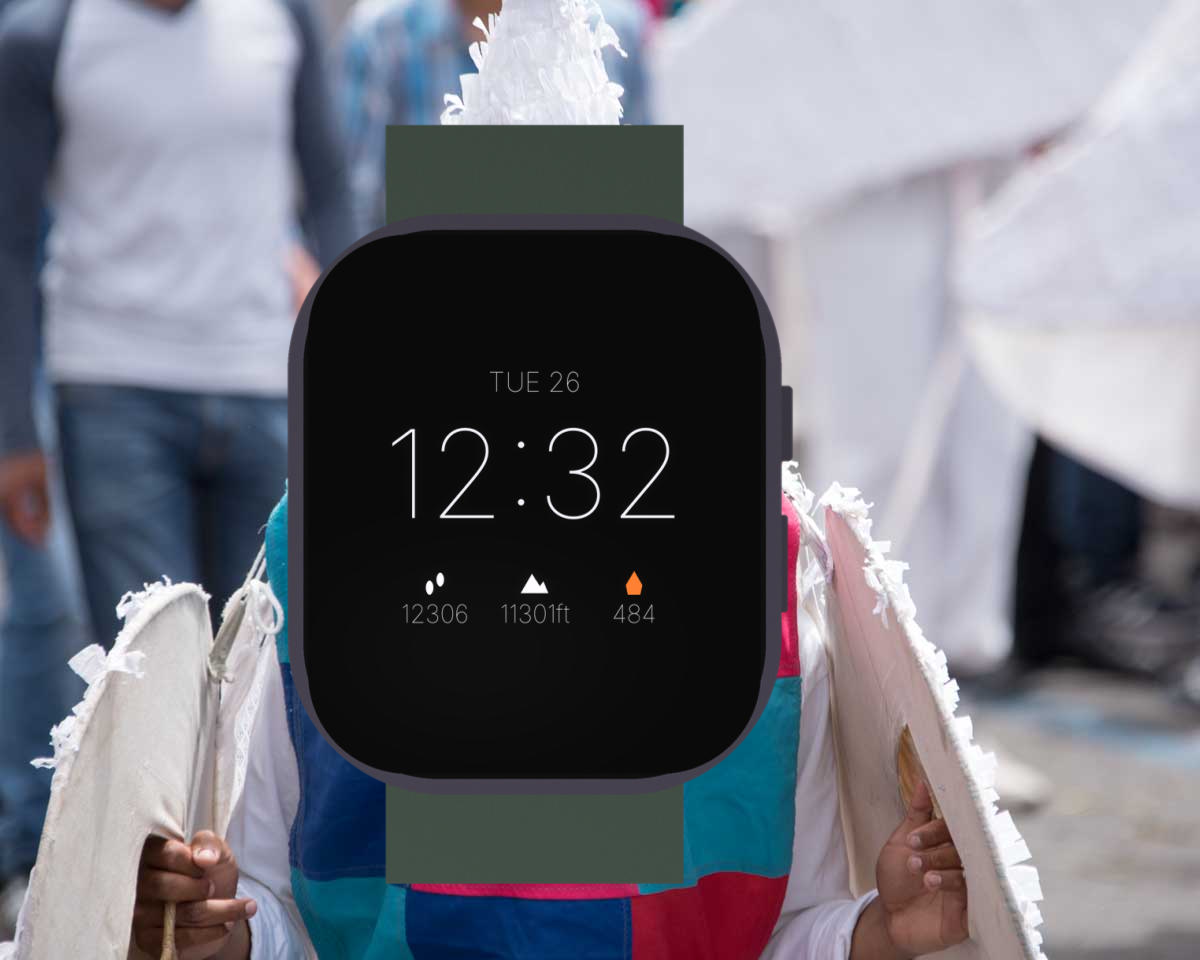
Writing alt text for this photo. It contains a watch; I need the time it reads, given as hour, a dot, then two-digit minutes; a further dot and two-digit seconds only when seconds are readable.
12.32
